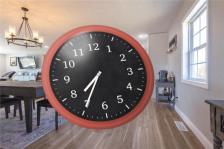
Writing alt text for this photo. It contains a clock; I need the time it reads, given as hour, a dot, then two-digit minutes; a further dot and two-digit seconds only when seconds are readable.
7.35
